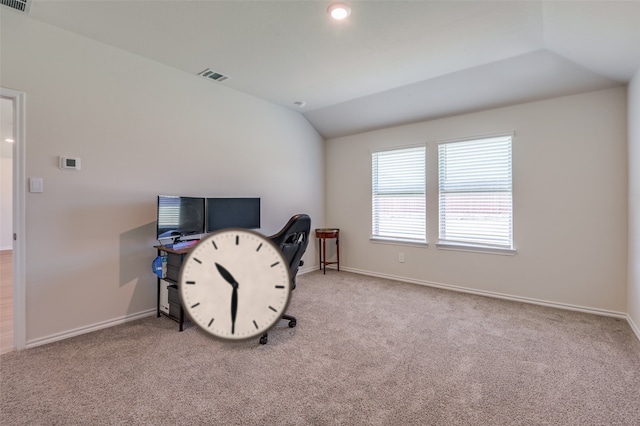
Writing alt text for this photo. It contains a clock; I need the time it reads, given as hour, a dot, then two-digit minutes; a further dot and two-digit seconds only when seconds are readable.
10.30
